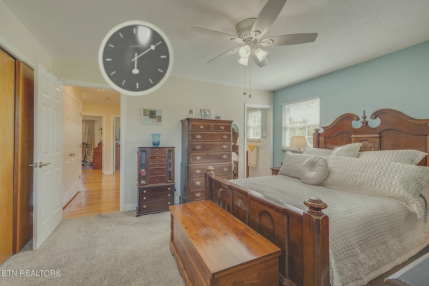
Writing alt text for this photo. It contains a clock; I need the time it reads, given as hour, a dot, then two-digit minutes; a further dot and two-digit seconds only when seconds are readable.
6.10
